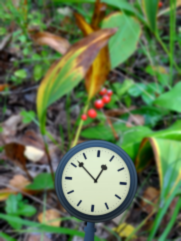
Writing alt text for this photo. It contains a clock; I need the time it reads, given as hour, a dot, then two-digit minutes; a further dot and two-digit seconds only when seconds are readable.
12.52
